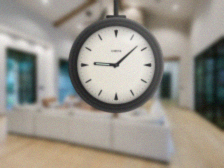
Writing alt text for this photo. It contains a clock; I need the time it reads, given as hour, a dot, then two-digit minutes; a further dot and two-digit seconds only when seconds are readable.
9.08
